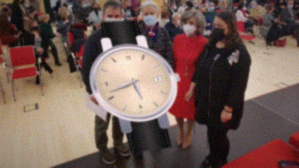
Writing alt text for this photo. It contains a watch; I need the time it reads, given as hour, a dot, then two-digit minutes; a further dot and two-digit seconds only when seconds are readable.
5.42
